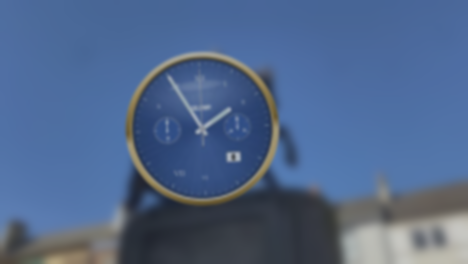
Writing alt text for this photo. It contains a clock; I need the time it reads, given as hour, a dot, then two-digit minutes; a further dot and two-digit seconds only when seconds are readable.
1.55
